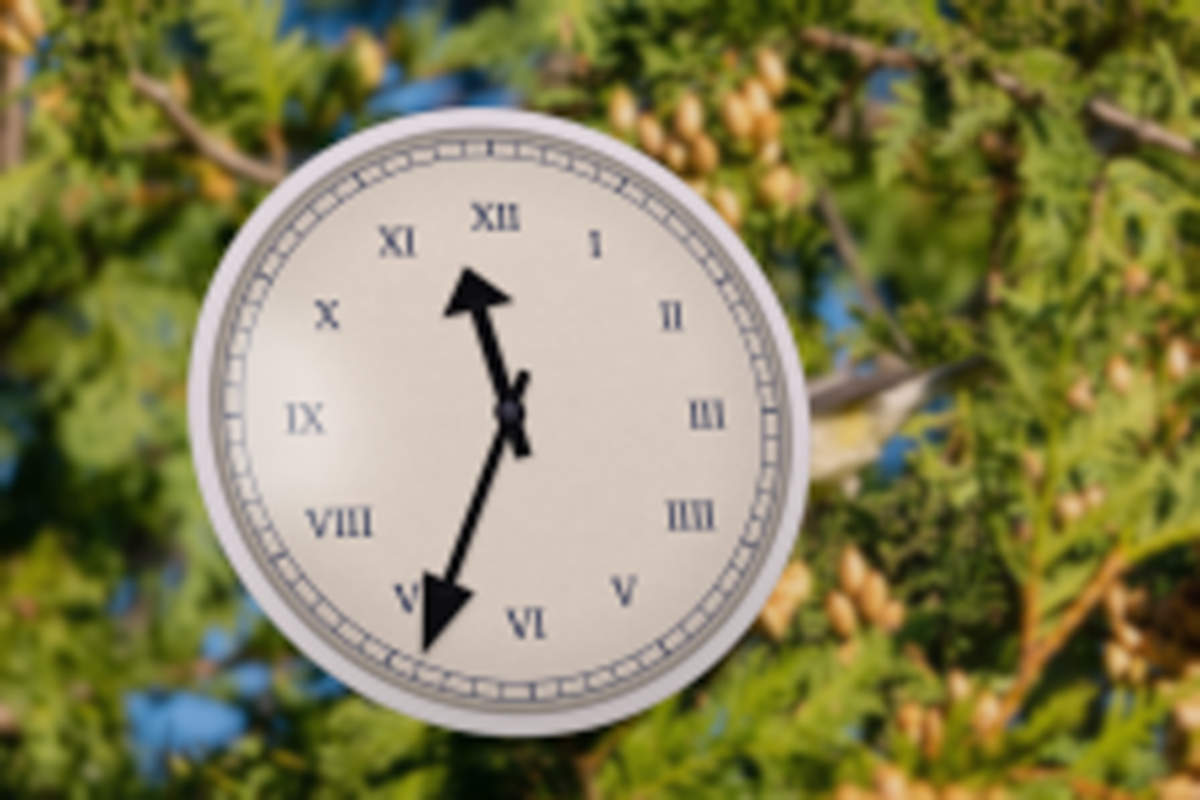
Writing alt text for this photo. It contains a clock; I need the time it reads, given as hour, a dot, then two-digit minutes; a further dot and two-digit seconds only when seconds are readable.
11.34
